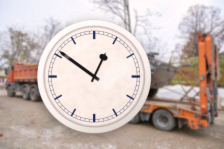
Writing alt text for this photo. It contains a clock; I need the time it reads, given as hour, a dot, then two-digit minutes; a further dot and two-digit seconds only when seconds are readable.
12.51
